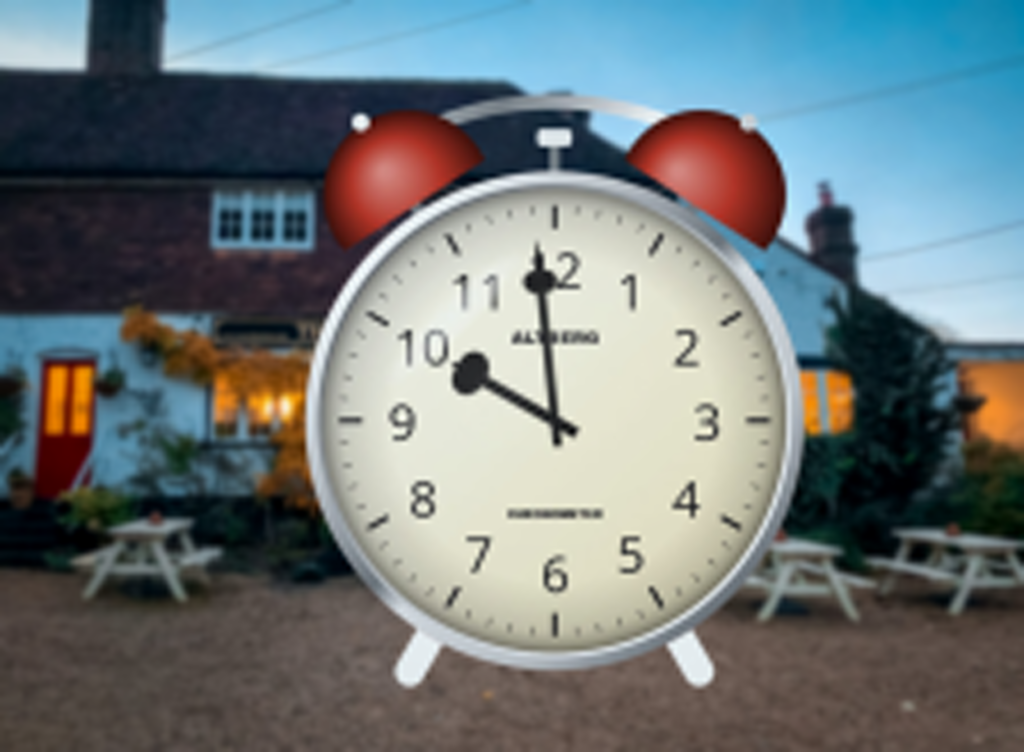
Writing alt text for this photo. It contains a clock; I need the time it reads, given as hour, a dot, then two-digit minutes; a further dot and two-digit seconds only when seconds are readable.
9.59
